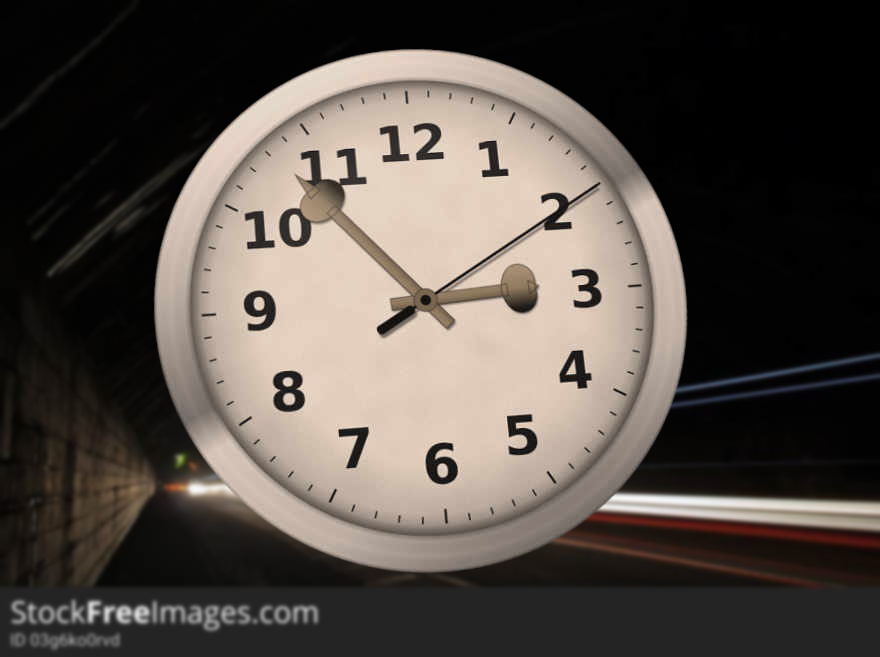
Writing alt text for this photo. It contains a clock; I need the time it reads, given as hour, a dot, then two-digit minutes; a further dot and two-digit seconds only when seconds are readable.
2.53.10
